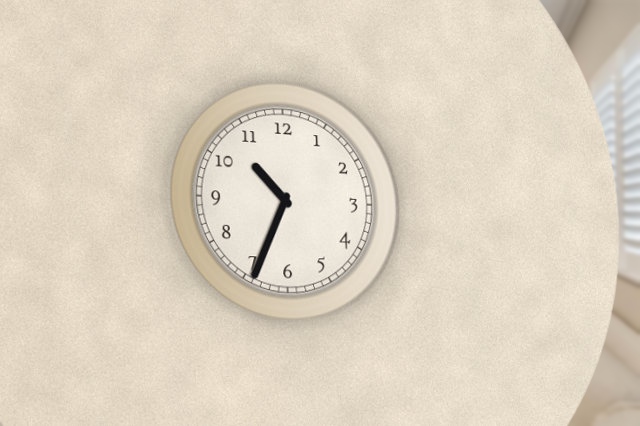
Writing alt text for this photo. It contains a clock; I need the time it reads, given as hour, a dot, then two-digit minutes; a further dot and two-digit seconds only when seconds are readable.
10.34
